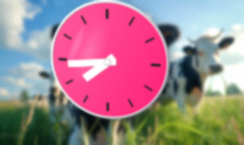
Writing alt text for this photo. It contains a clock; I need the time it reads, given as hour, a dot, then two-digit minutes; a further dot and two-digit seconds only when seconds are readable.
7.44
